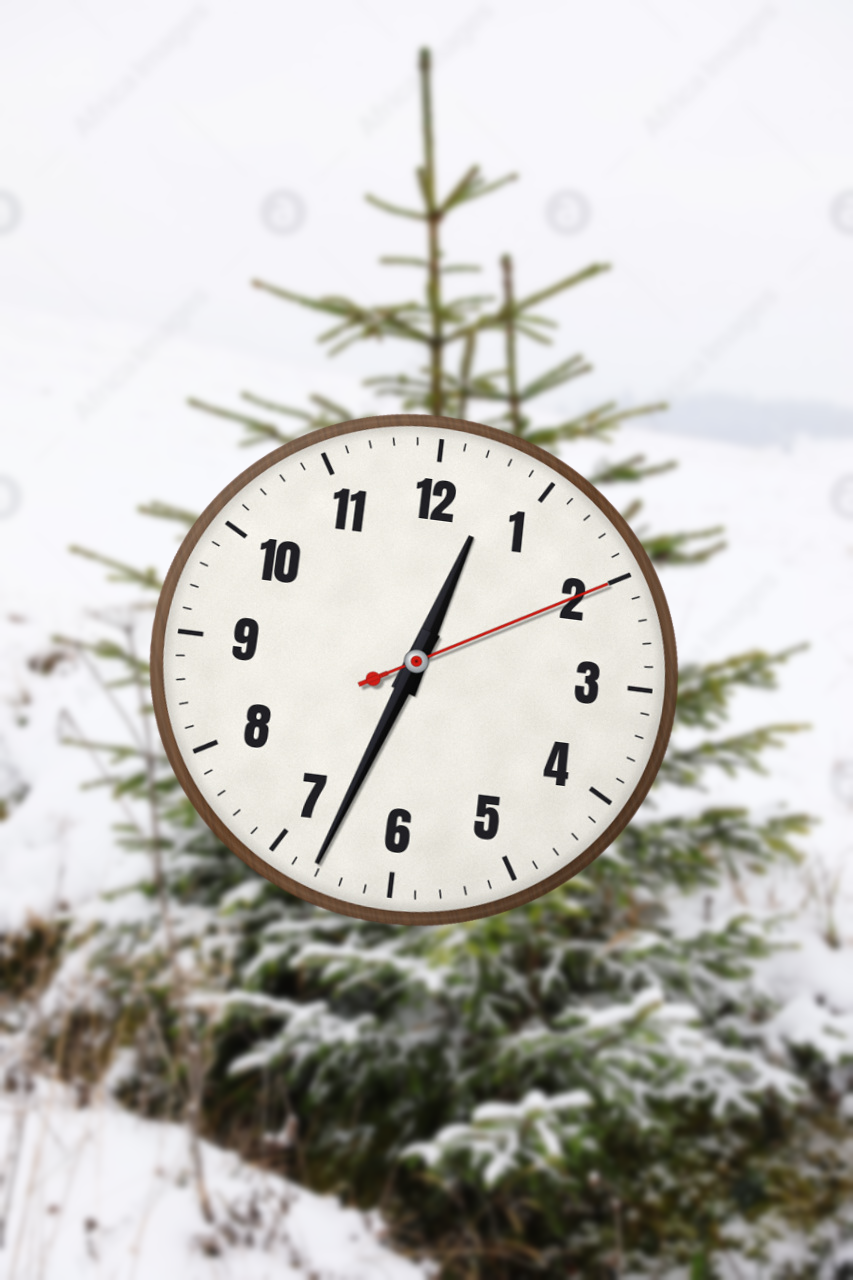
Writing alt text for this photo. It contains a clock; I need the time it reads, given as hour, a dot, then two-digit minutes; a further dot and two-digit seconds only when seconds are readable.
12.33.10
